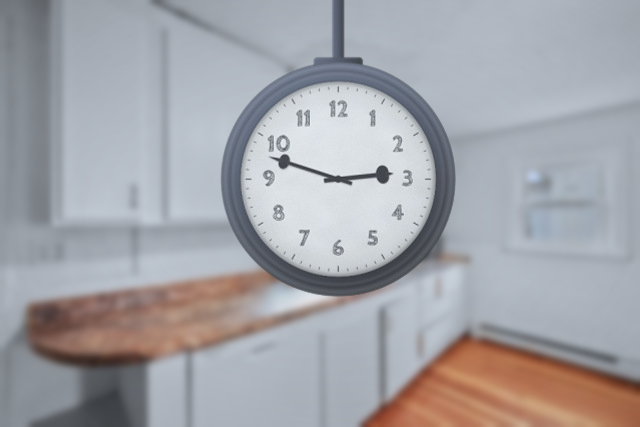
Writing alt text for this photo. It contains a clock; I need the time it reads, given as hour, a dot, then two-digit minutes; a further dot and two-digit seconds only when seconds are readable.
2.48
